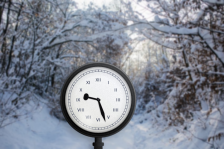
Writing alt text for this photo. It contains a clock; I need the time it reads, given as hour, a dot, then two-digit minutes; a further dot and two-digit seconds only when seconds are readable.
9.27
